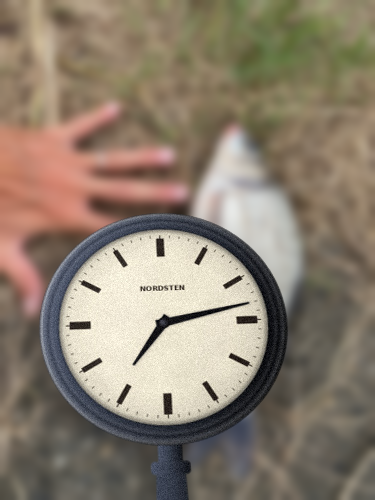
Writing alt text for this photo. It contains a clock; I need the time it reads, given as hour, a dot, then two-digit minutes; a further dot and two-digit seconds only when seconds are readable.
7.13
